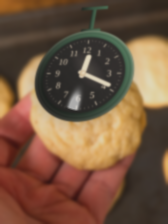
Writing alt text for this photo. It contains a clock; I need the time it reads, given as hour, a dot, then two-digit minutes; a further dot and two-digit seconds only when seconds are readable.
12.19
